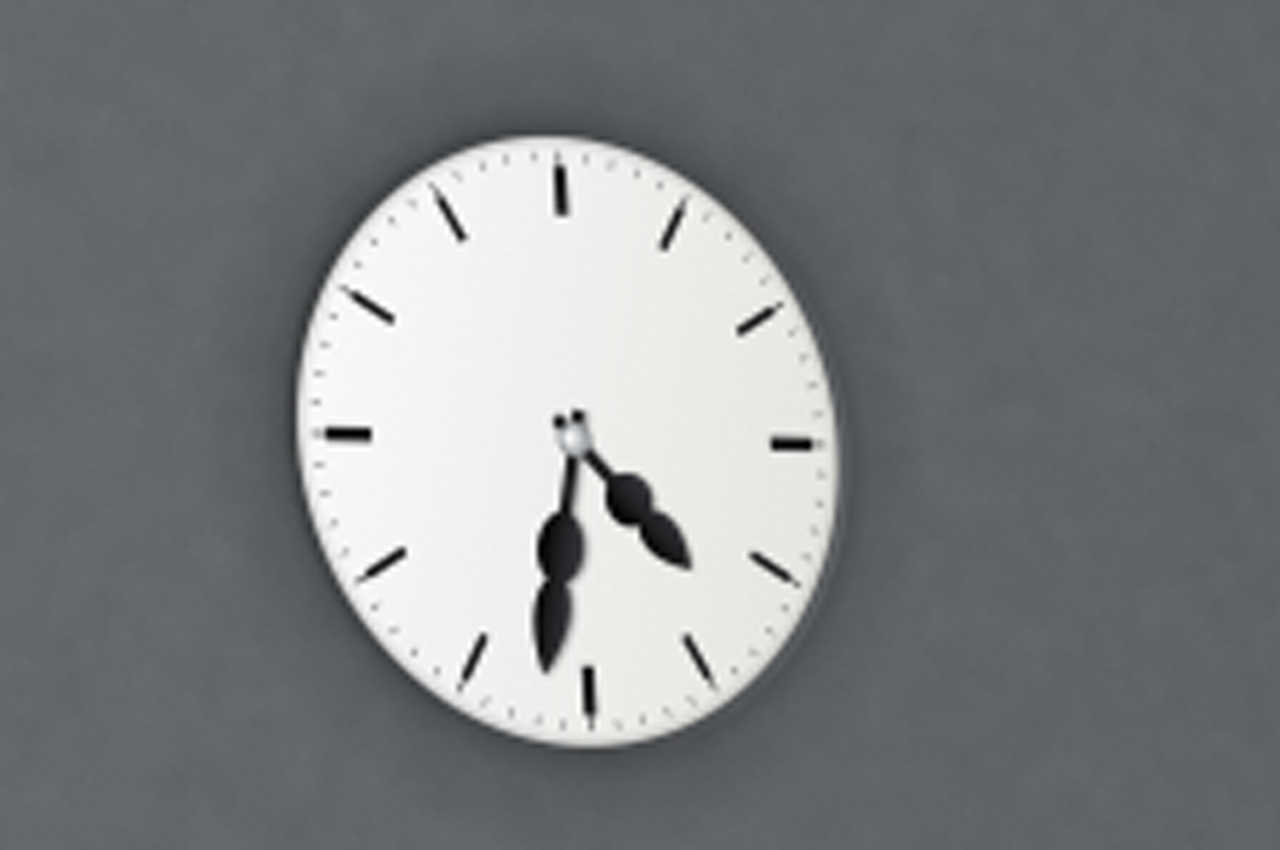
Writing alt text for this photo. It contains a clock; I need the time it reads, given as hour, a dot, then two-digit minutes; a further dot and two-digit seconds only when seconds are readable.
4.32
